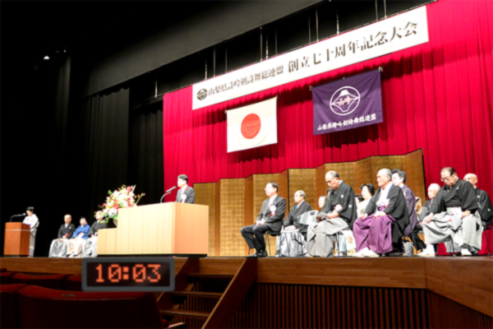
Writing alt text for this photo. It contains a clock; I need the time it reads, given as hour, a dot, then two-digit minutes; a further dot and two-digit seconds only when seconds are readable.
10.03
